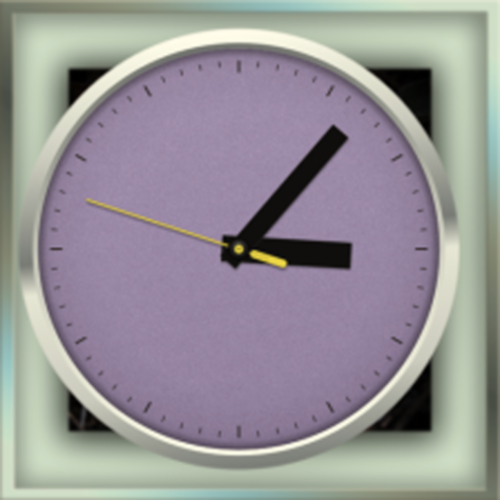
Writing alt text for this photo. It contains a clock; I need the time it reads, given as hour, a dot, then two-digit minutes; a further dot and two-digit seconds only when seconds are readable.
3.06.48
